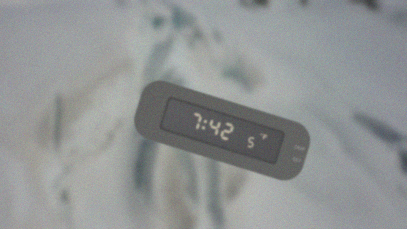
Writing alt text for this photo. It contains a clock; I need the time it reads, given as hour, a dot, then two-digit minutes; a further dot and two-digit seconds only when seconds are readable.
7.42
